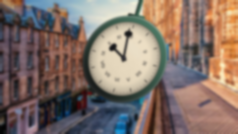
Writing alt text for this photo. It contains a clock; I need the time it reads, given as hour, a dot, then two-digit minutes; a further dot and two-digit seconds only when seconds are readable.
9.59
